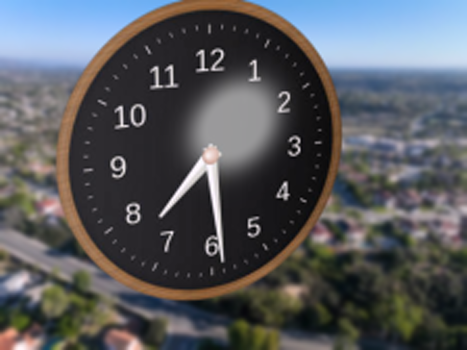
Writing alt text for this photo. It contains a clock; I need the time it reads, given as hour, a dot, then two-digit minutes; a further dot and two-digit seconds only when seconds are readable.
7.29
